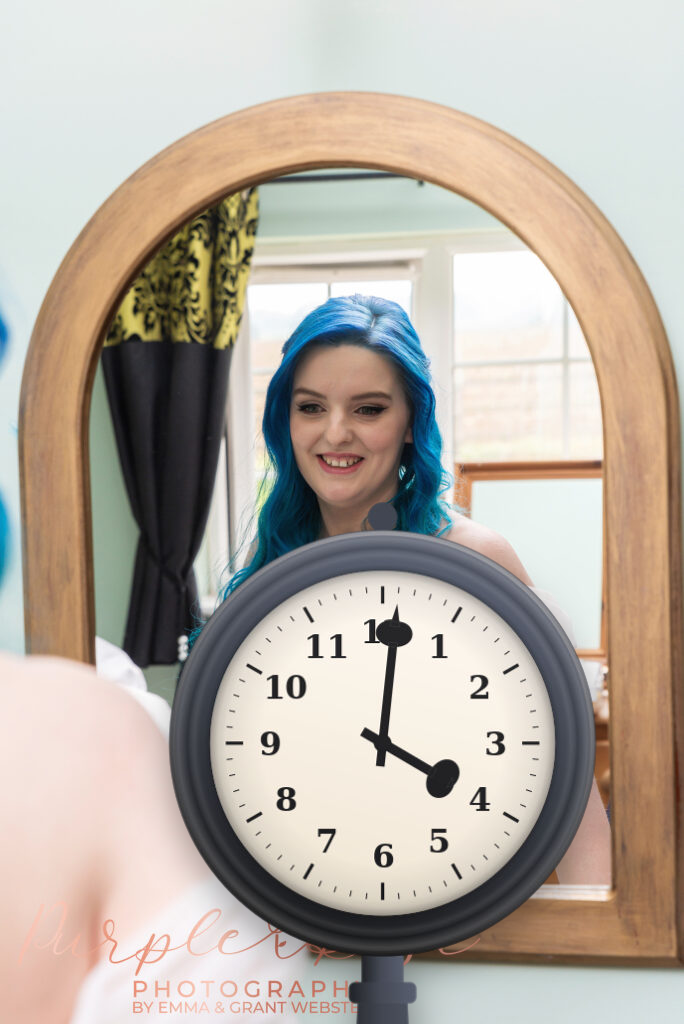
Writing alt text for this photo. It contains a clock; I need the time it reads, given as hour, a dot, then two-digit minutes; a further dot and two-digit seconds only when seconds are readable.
4.01
